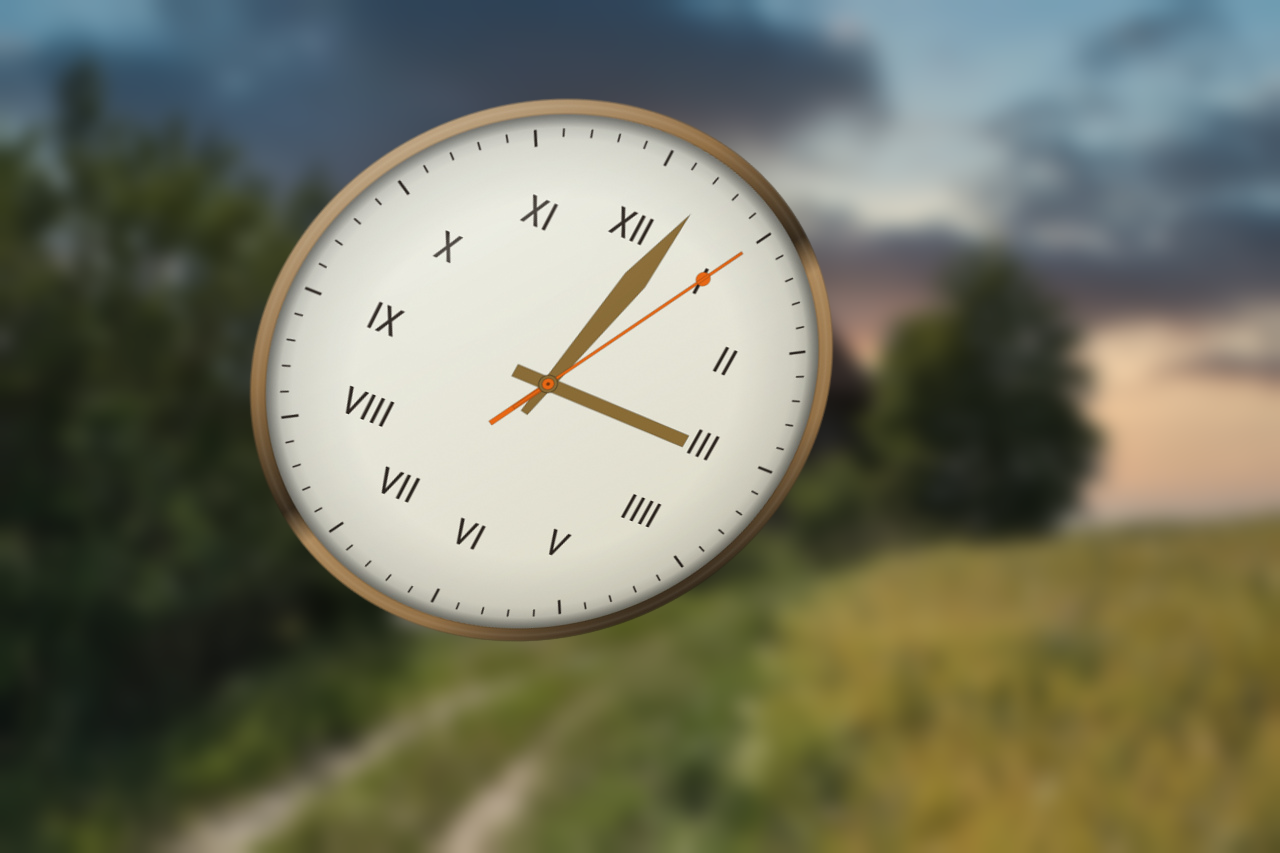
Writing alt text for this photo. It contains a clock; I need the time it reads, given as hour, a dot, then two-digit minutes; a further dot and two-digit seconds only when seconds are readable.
3.02.05
